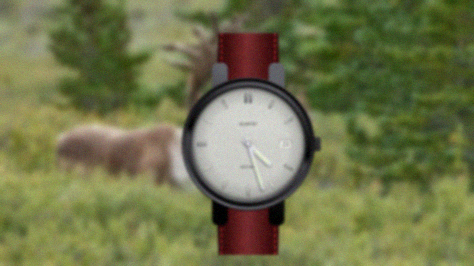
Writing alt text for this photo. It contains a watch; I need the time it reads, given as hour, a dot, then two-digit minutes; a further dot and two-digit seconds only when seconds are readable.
4.27
